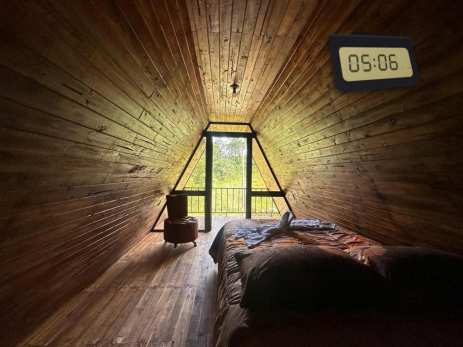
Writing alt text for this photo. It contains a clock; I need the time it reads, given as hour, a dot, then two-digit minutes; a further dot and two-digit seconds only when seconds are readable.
5.06
